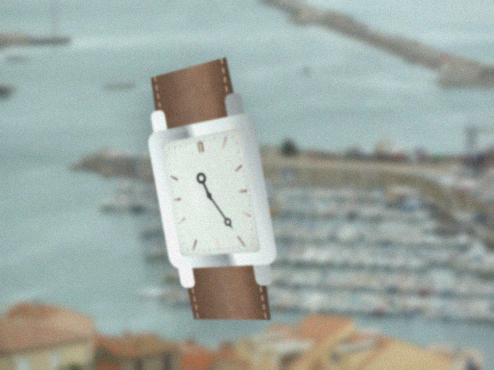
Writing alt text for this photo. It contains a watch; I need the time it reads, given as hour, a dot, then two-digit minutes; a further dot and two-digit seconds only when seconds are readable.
11.25
